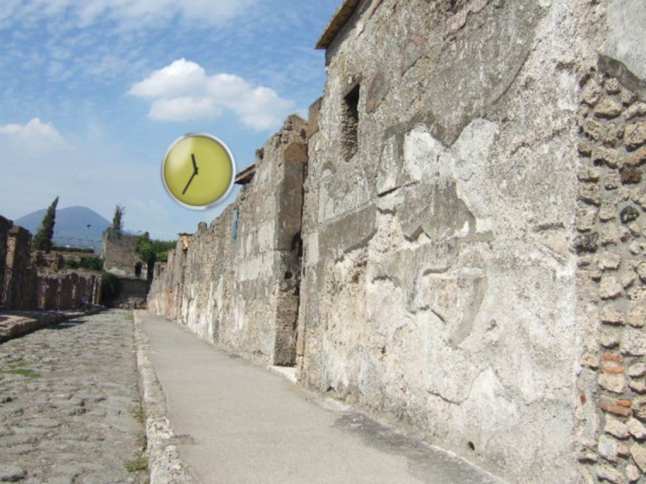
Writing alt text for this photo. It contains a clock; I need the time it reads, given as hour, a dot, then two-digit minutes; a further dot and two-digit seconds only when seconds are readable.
11.35
